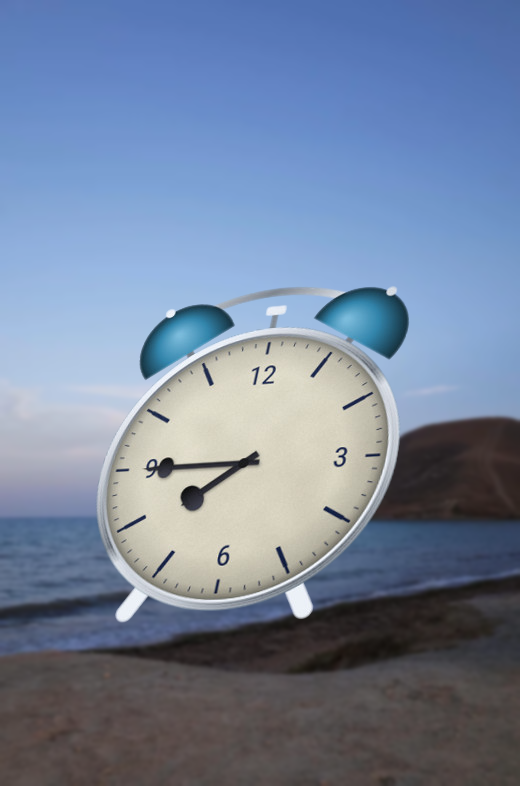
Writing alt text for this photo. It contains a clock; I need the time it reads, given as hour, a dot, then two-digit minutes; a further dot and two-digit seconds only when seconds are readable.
7.45
